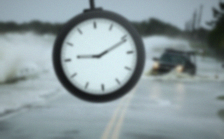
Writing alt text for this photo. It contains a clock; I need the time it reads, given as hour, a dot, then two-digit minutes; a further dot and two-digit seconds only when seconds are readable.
9.11
